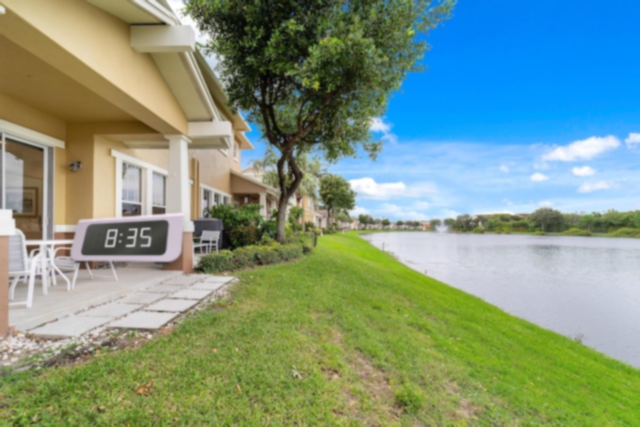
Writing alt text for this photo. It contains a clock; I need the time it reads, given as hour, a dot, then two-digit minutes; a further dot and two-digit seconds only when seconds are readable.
8.35
